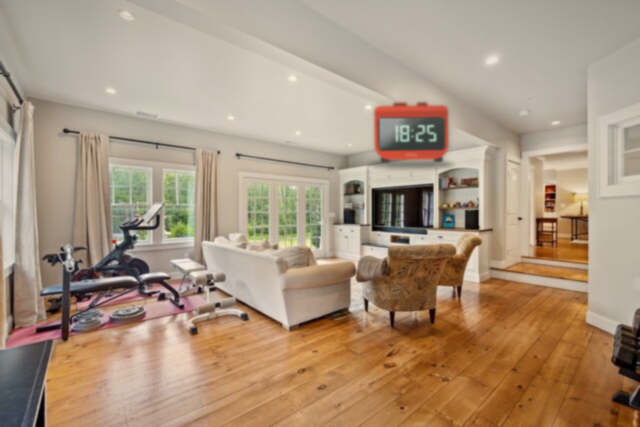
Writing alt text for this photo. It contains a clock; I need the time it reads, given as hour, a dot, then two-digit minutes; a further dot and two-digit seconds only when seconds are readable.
18.25
